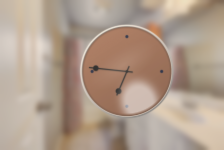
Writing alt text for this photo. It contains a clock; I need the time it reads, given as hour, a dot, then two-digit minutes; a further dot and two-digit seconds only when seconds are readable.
6.46
